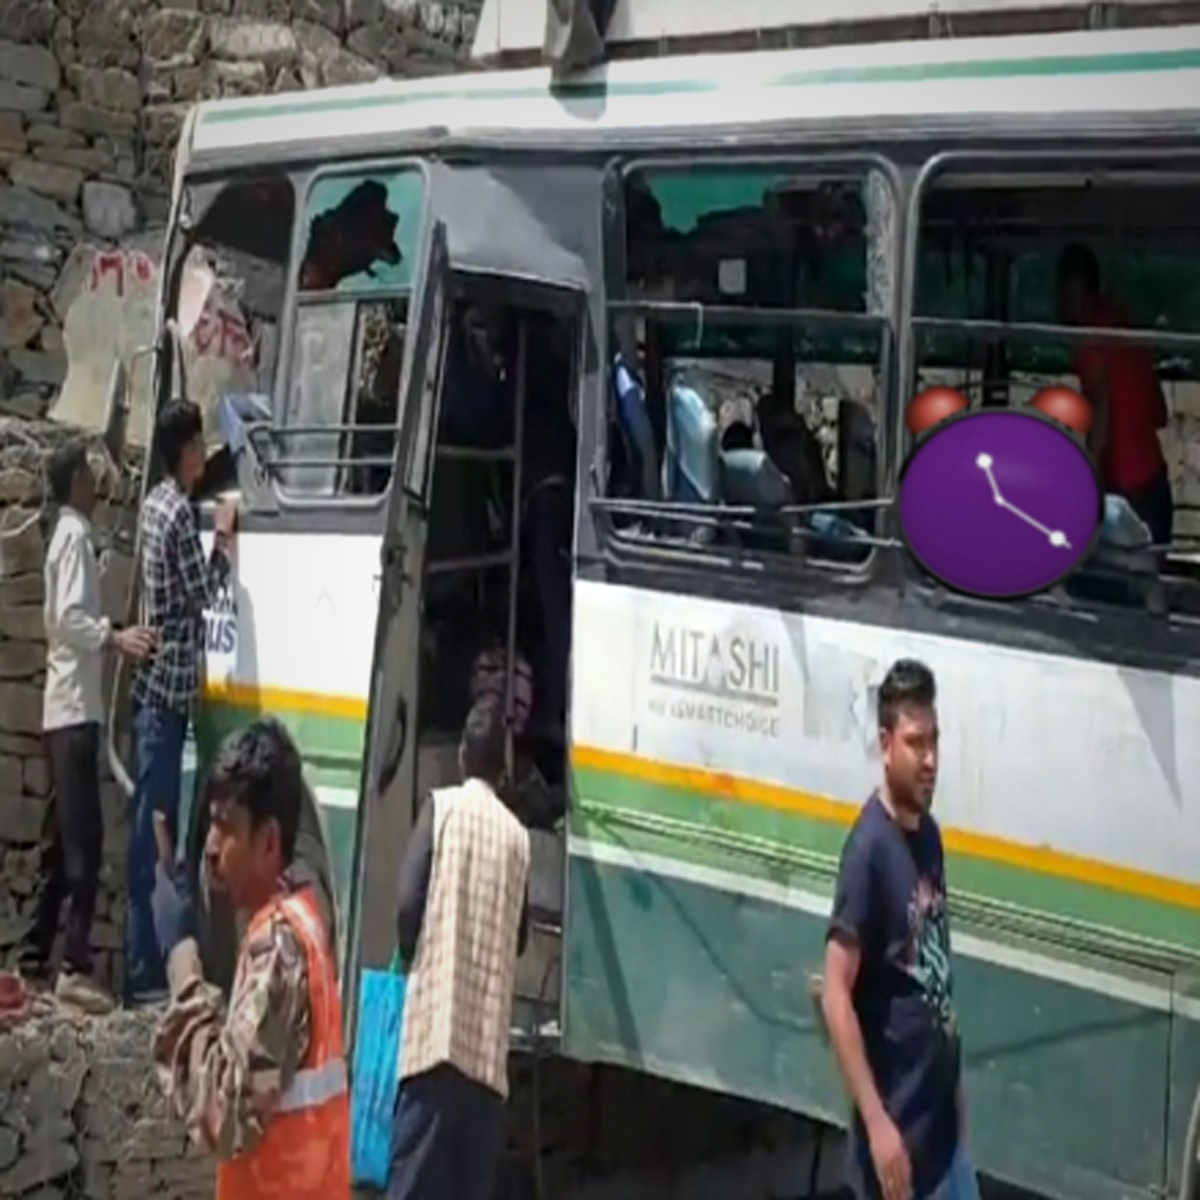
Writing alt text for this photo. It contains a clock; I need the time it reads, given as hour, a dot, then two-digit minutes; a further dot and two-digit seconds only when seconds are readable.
11.21
